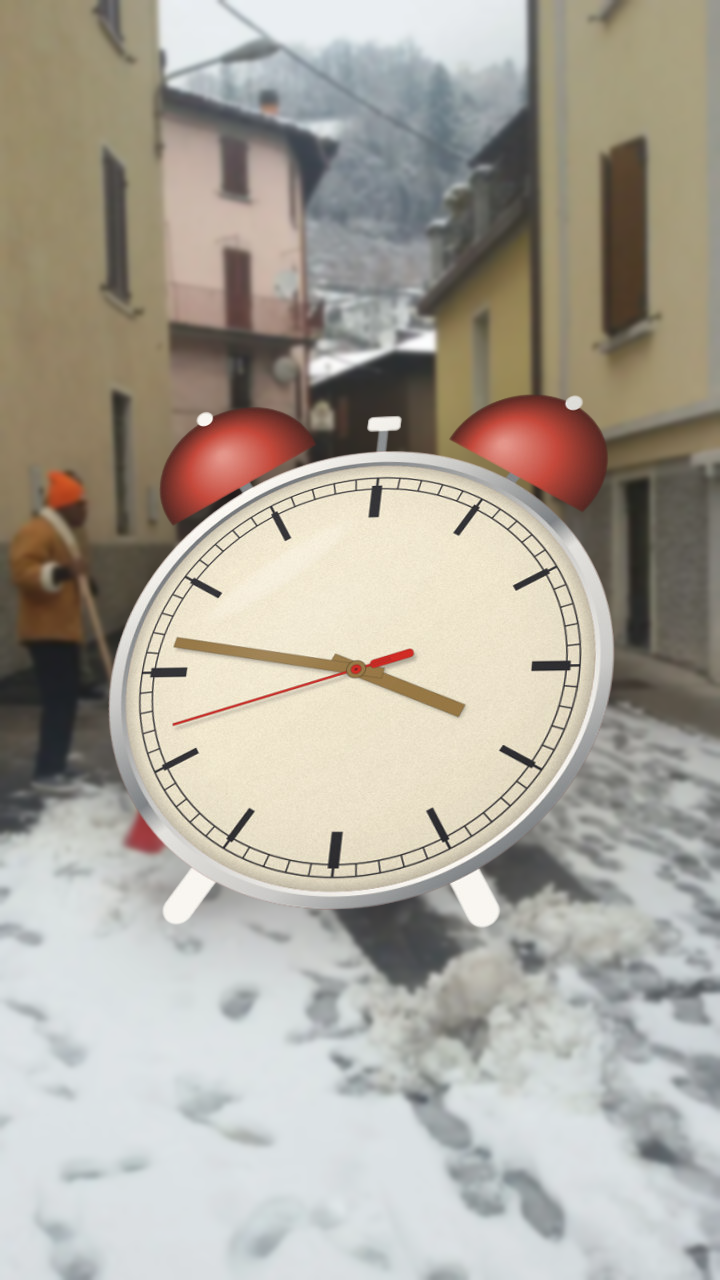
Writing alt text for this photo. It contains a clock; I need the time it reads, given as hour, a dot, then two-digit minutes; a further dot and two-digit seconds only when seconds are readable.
3.46.42
